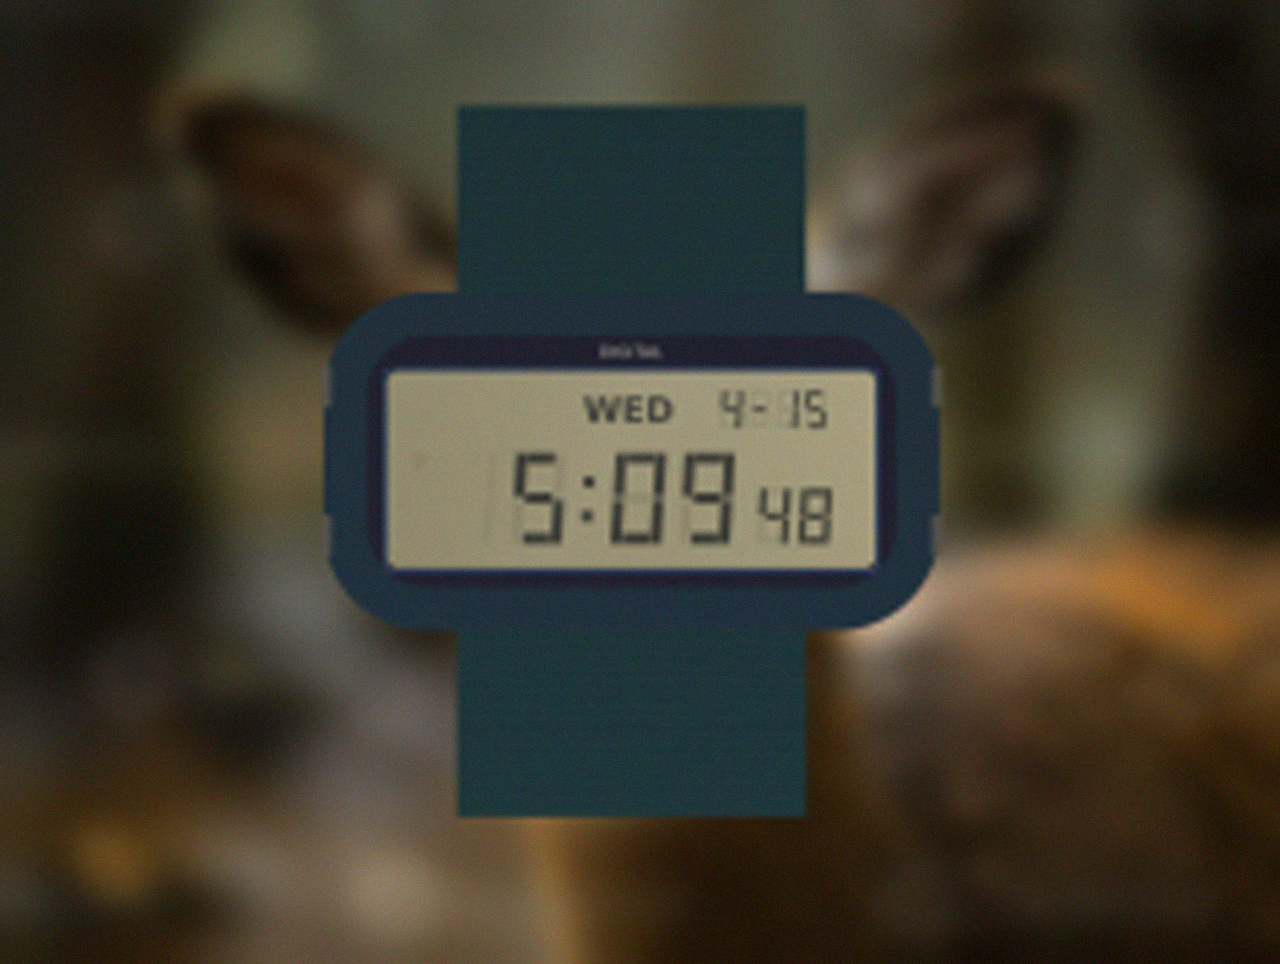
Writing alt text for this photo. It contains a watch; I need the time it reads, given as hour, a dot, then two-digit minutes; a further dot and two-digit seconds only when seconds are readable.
5.09.48
